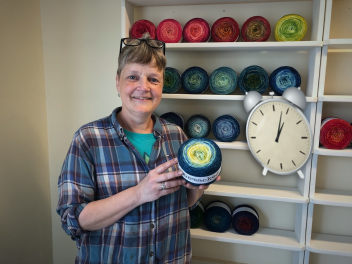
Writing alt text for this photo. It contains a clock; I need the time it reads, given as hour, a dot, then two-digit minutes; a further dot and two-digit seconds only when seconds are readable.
1.03
